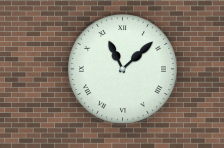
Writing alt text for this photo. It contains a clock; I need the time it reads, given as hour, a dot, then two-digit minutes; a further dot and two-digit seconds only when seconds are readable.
11.08
